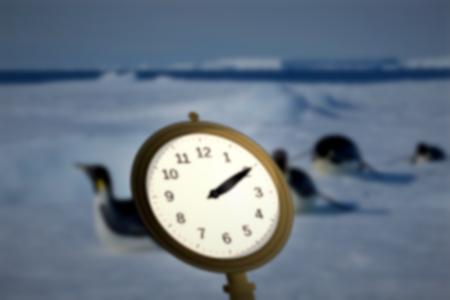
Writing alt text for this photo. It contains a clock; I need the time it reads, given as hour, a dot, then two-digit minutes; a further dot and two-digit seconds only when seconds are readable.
2.10
